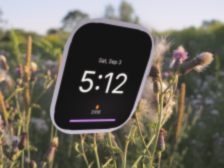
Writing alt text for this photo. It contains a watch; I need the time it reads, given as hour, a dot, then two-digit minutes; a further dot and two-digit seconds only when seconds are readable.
5.12
